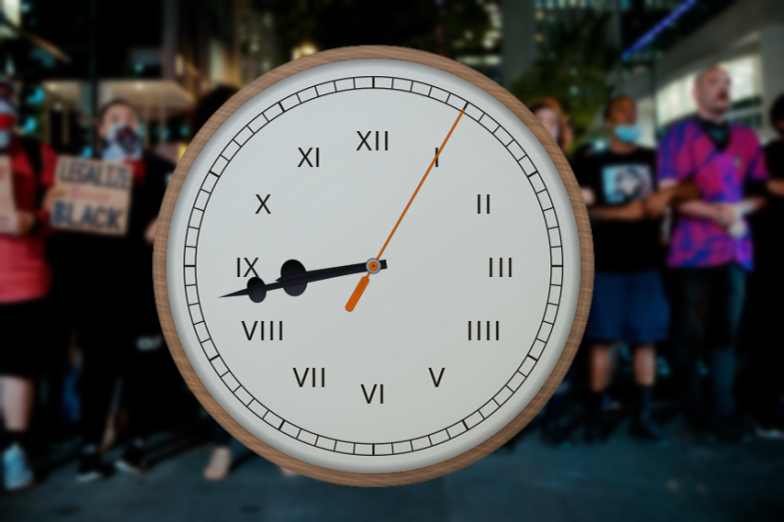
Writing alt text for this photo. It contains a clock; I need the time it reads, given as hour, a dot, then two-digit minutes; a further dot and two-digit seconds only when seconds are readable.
8.43.05
